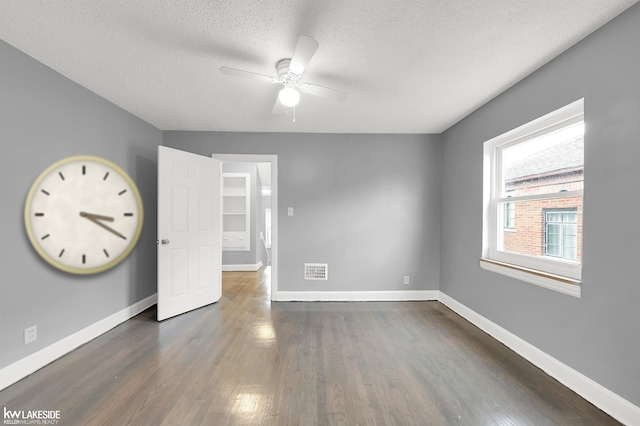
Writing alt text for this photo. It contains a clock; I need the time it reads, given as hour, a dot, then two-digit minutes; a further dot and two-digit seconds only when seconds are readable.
3.20
